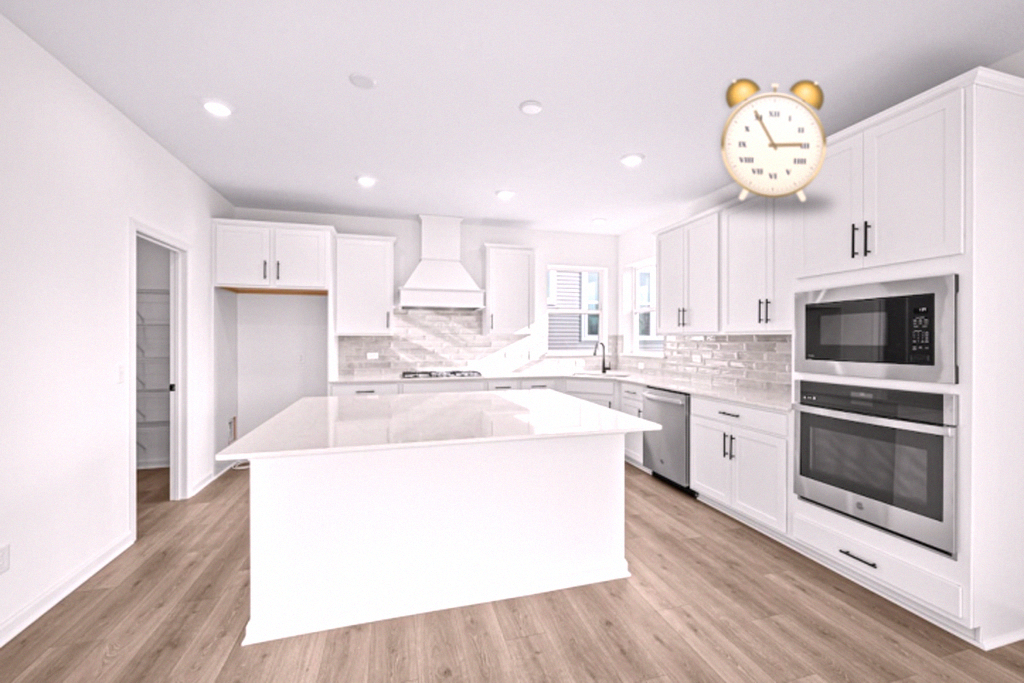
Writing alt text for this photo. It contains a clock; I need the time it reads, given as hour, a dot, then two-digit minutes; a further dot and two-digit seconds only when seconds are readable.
2.55
